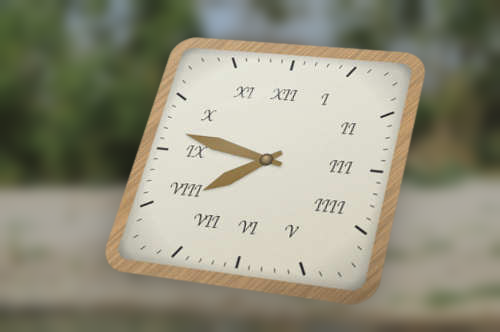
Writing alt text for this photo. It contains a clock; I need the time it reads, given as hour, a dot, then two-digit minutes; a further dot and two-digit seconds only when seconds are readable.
7.47
